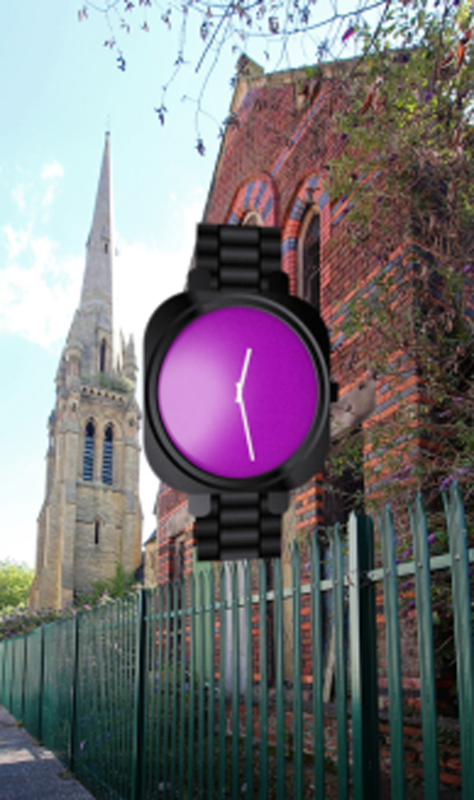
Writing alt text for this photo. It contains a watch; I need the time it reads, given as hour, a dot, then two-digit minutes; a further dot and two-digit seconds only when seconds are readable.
12.28
